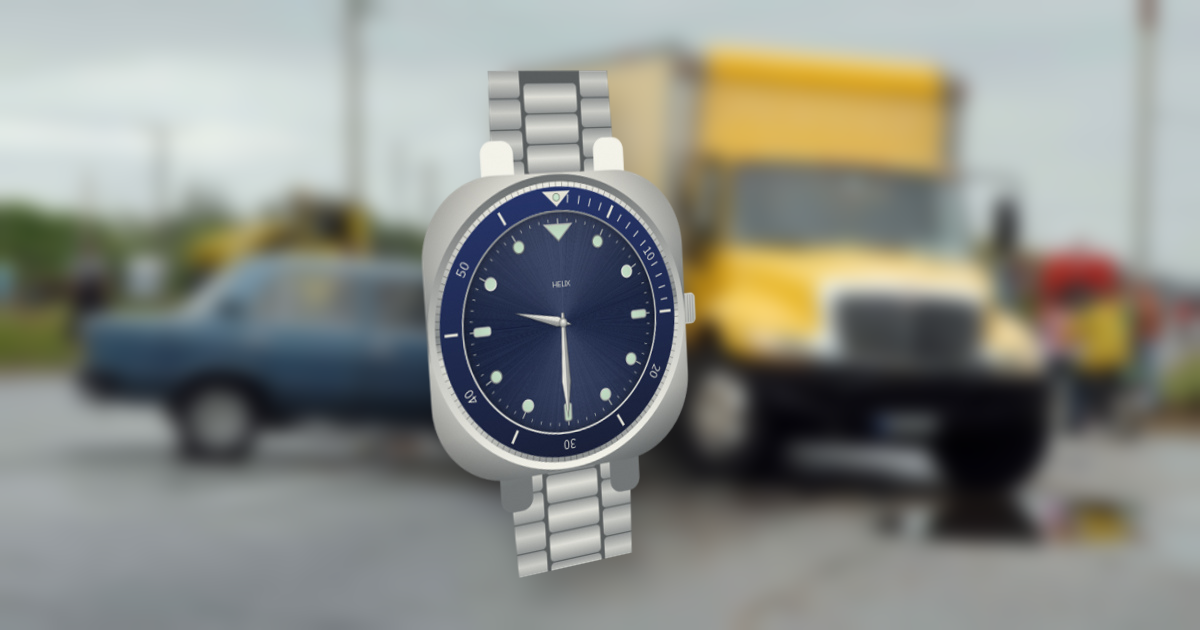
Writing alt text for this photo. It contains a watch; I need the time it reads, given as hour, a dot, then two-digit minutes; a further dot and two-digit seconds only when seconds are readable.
9.30
